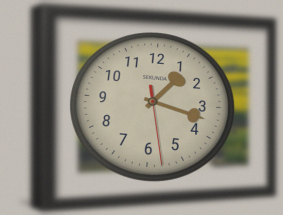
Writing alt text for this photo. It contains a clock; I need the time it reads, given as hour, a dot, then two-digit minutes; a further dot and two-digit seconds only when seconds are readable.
1.17.28
